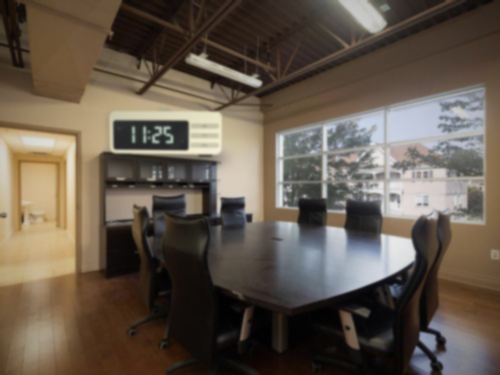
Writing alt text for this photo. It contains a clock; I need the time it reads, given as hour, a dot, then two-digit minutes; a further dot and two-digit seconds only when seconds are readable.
11.25
